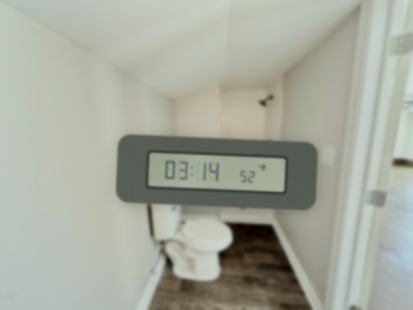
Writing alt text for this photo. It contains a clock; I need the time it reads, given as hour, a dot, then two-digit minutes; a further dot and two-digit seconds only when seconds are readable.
3.14
